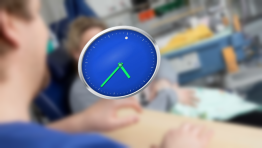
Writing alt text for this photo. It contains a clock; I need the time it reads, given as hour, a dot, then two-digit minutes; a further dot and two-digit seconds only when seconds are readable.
4.35
